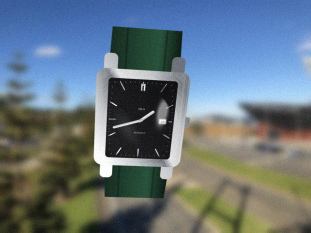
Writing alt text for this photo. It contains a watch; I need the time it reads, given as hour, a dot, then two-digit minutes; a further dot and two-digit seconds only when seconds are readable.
1.42
